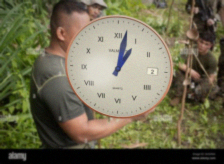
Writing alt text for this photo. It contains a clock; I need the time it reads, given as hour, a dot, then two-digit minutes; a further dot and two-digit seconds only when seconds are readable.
1.02
